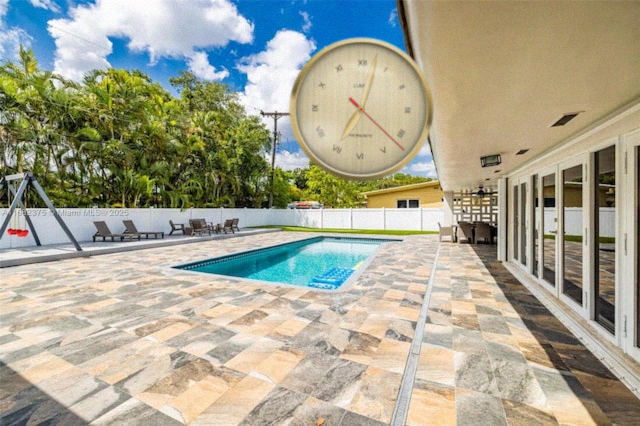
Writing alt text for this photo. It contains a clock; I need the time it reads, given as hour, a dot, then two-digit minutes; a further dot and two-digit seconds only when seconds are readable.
7.02.22
